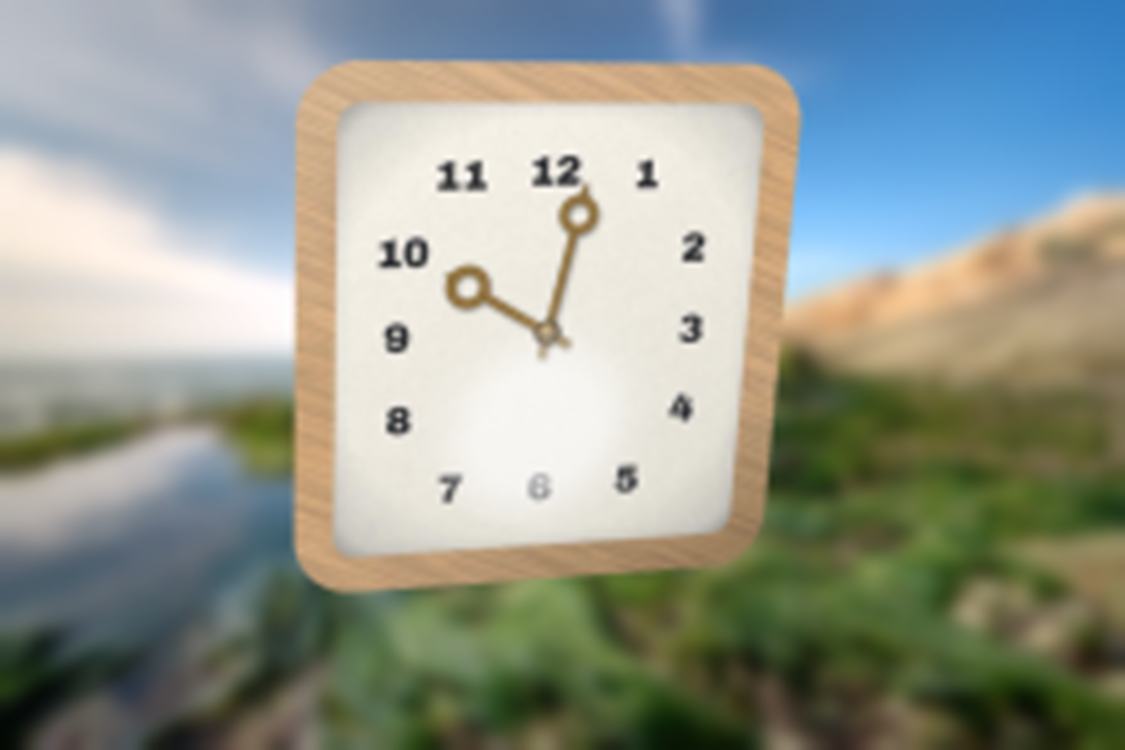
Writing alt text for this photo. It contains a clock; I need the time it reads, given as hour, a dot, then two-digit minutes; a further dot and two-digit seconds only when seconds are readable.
10.02
